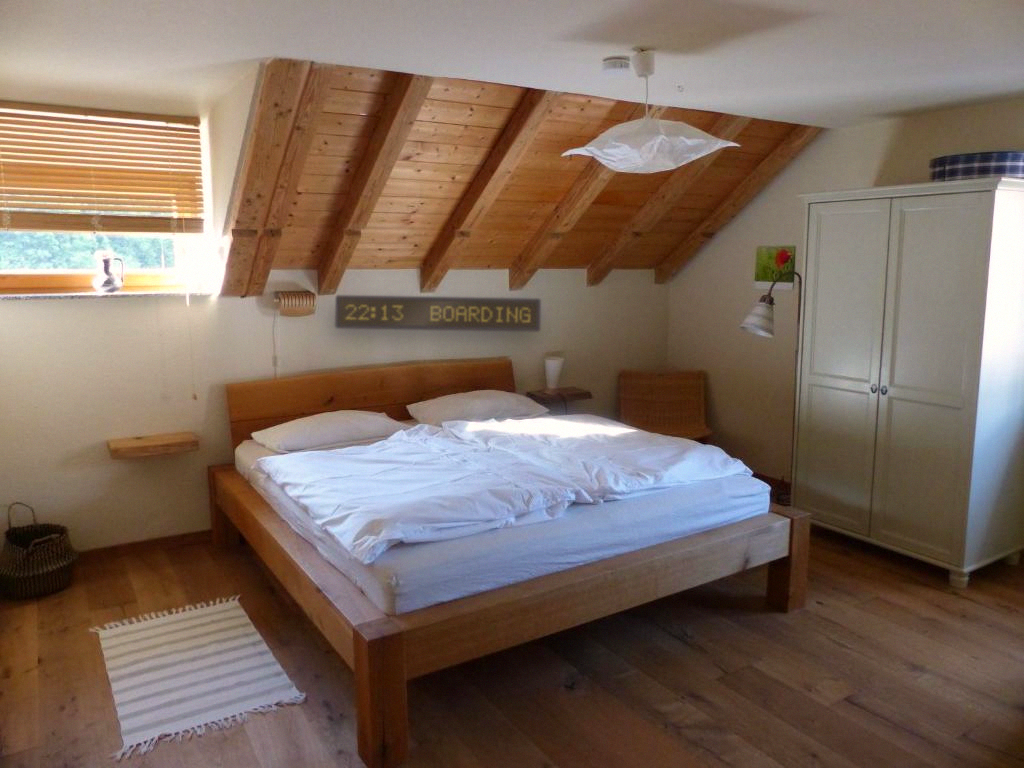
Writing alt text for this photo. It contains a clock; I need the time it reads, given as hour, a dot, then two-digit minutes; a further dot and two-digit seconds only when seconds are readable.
22.13
